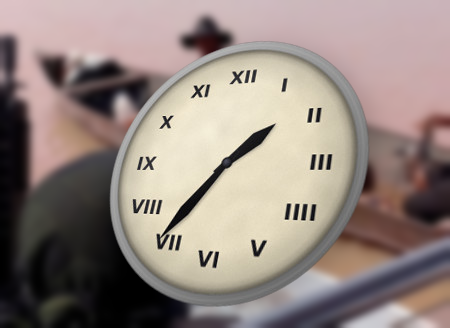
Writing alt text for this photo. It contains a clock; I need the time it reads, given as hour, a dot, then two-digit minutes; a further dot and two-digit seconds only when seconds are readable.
1.36
